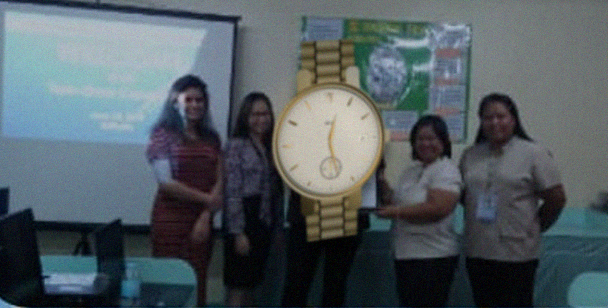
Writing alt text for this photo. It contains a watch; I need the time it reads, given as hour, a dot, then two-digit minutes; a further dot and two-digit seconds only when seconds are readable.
12.28
